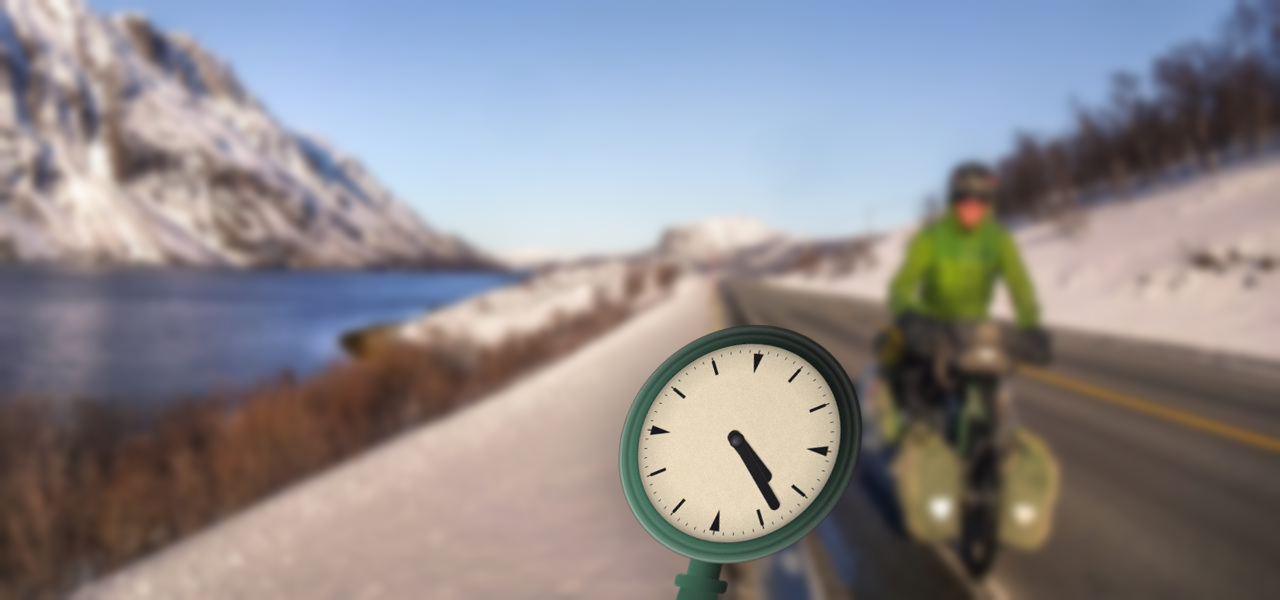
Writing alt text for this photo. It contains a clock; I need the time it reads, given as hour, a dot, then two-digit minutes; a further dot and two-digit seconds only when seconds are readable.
4.23
